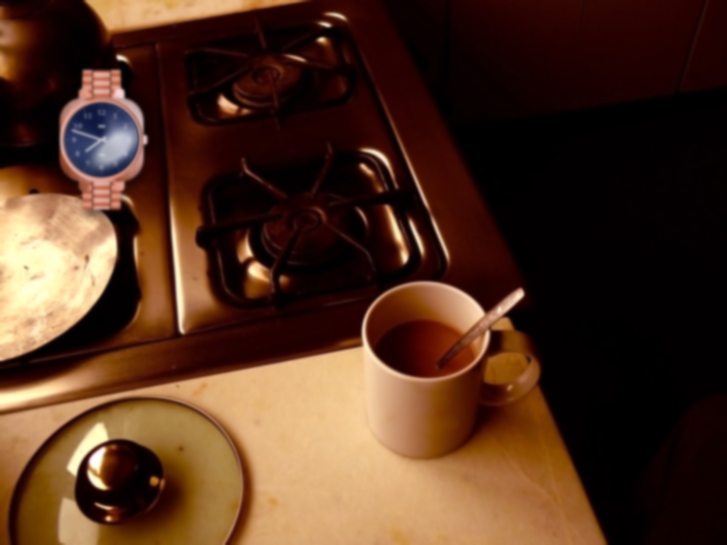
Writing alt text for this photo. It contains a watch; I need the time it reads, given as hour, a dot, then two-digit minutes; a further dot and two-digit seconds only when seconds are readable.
7.48
